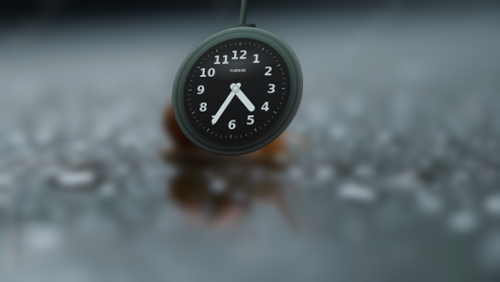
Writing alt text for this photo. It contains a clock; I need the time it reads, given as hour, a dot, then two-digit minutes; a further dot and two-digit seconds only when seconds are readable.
4.35
